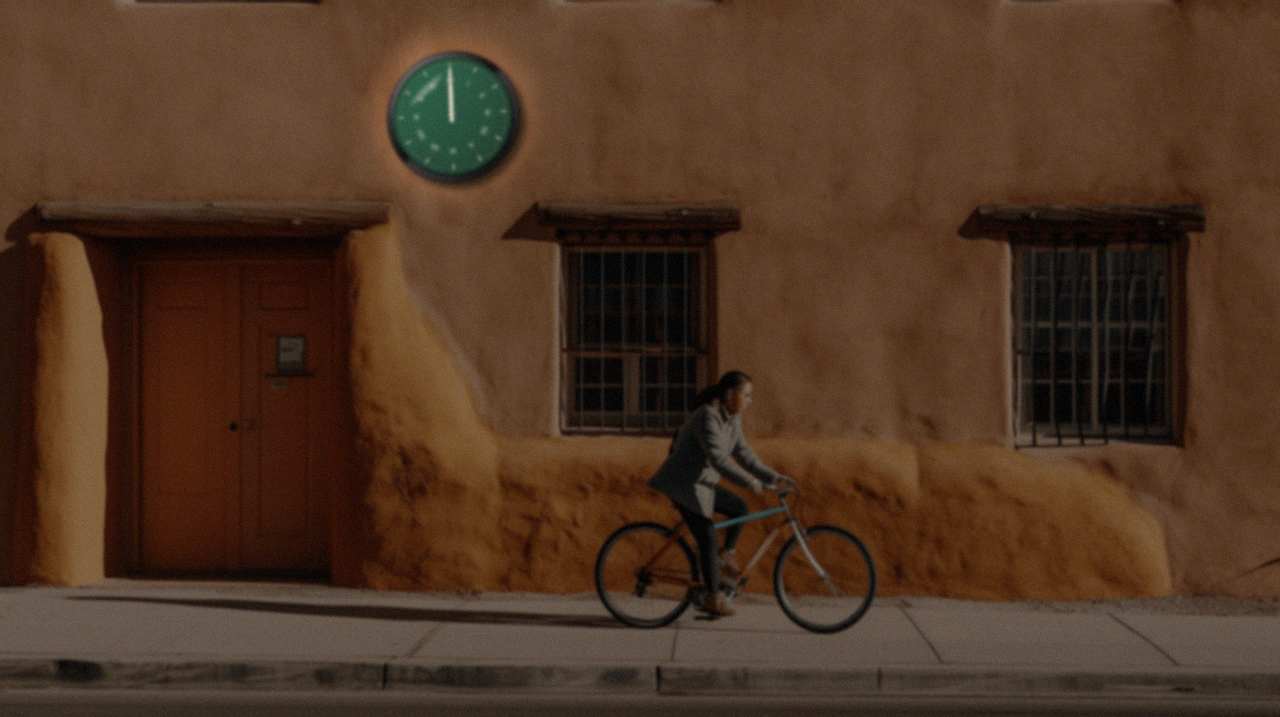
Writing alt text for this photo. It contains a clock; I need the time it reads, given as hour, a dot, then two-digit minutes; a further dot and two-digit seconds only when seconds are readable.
12.00
